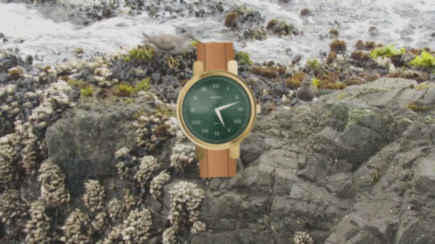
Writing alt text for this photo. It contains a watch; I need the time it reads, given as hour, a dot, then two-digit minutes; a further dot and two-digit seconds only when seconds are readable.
5.12
